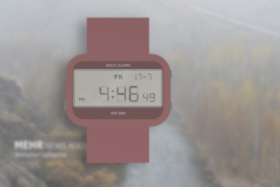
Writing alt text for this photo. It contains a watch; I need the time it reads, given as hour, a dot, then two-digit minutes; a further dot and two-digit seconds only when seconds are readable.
4.46.49
